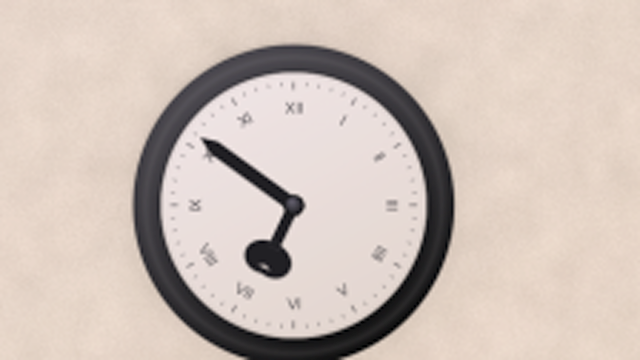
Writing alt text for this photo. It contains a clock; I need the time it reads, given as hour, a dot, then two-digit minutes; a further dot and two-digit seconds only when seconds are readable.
6.51
